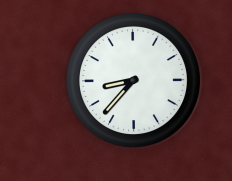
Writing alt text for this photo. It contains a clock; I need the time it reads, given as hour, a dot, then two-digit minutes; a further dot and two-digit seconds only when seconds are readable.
8.37
